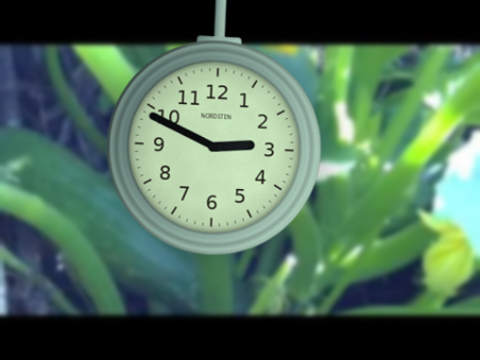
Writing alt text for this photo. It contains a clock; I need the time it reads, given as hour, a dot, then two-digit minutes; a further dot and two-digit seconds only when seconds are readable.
2.49
